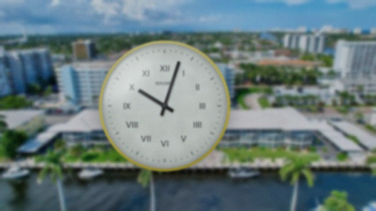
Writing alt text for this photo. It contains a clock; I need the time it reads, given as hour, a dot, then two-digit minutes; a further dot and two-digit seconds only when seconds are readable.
10.03
